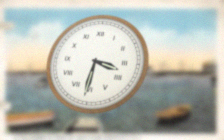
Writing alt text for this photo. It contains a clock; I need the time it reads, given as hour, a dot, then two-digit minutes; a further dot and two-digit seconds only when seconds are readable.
3.31
